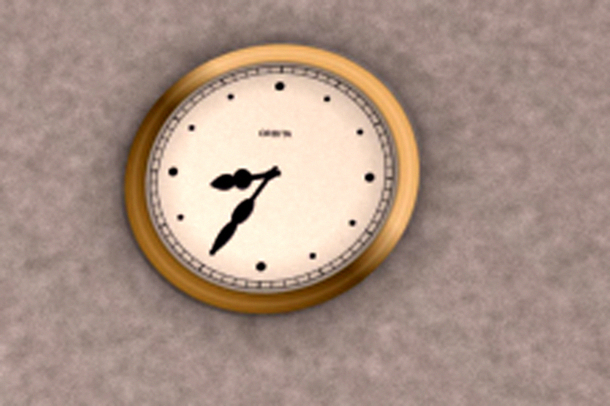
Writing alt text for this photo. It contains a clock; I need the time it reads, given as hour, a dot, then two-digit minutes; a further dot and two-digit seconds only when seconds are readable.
8.35
